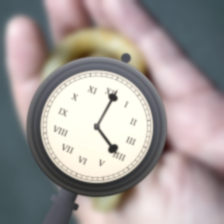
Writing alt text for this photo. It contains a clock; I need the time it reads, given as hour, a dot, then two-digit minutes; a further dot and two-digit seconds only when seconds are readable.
4.01
